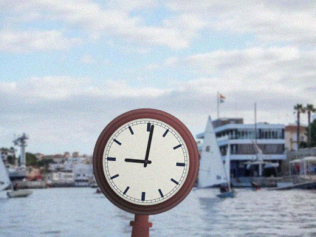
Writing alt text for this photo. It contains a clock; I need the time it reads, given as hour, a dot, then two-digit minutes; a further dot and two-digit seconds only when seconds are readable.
9.01
